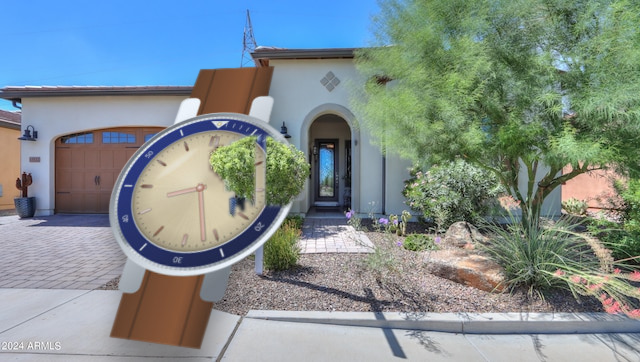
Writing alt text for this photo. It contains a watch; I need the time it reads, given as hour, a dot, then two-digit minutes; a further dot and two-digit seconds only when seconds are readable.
8.27
